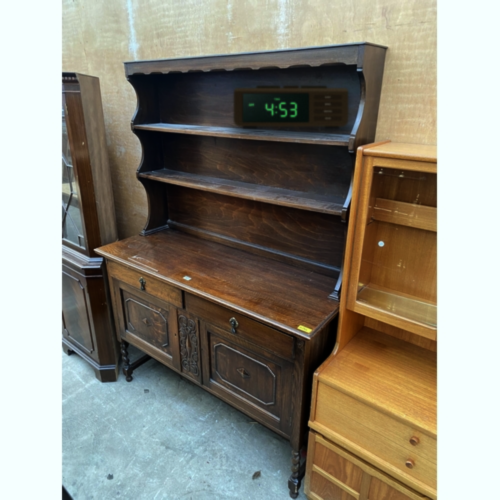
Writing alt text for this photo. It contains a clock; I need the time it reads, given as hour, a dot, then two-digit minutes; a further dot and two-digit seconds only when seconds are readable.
4.53
